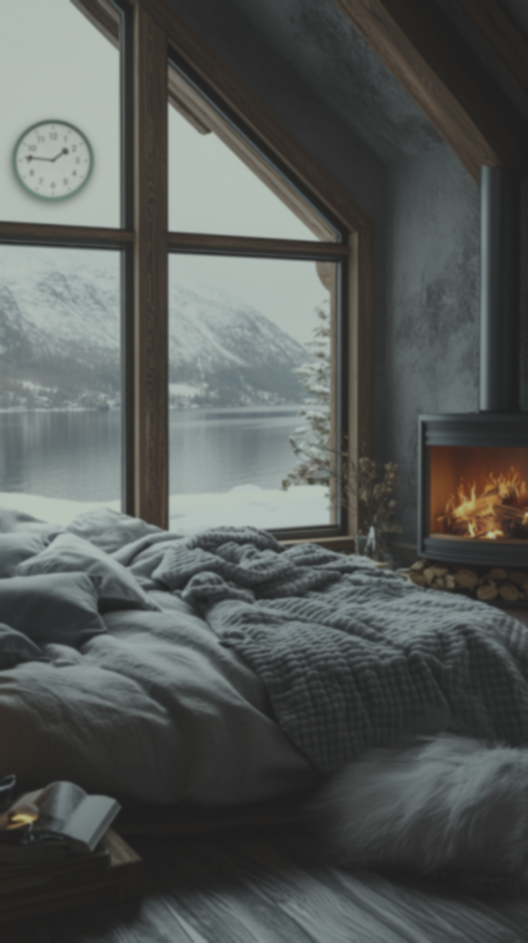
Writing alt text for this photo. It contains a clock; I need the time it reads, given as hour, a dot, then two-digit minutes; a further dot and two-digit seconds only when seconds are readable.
1.46
